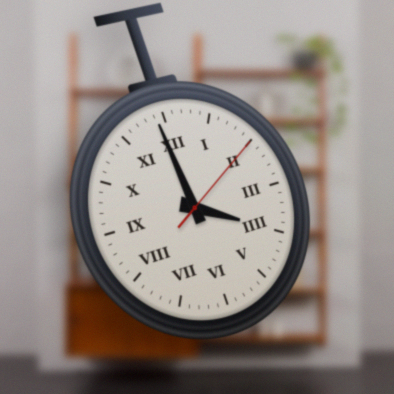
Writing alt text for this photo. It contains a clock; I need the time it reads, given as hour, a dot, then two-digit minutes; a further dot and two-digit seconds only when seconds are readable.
3.59.10
